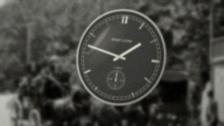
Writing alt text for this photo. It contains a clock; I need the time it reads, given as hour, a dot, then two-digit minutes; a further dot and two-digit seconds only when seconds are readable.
1.47
